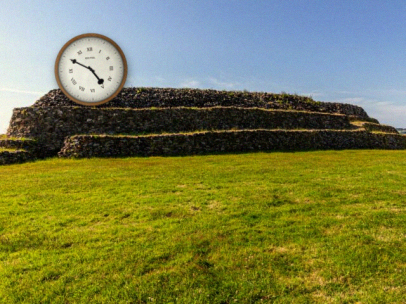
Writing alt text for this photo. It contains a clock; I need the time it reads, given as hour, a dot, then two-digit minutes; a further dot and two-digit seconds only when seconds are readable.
4.50
